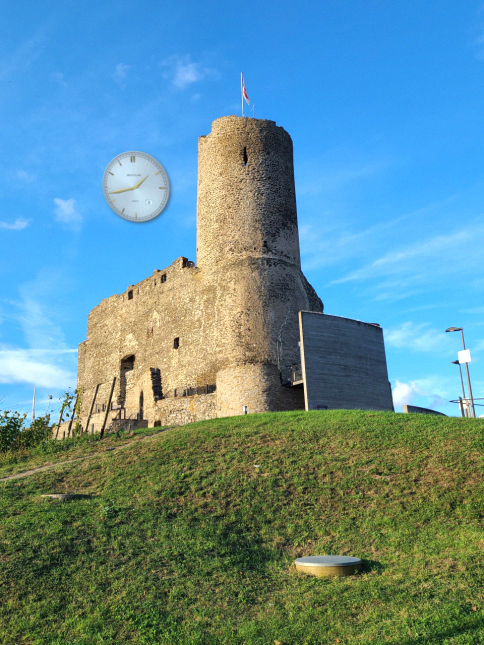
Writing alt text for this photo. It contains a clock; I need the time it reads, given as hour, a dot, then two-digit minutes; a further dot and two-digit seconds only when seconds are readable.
1.43
